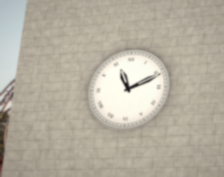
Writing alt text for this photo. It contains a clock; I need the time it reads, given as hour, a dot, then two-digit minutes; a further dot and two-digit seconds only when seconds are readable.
11.11
